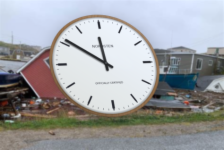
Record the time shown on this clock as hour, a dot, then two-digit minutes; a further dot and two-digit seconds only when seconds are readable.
11.51
